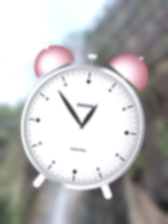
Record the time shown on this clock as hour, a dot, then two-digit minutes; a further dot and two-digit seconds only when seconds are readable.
12.53
